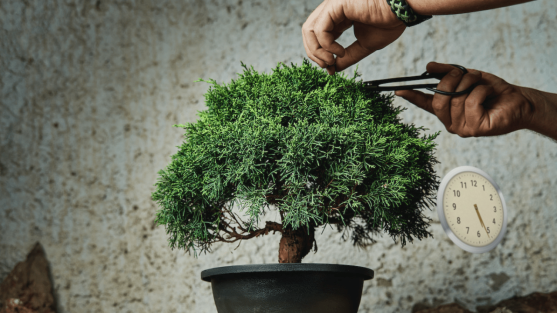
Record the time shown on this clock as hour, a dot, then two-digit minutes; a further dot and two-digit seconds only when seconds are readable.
5.26
